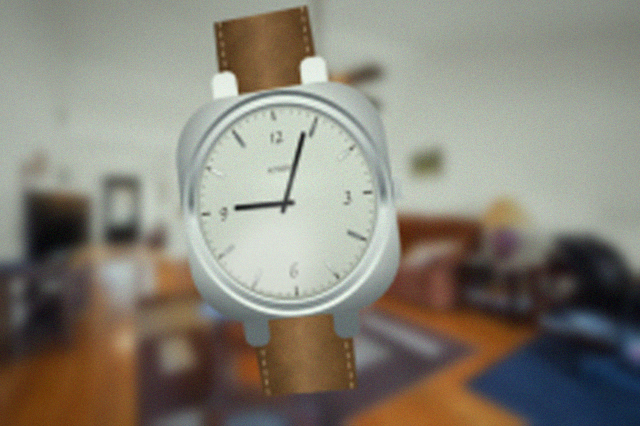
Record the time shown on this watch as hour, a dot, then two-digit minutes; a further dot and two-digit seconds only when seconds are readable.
9.04
